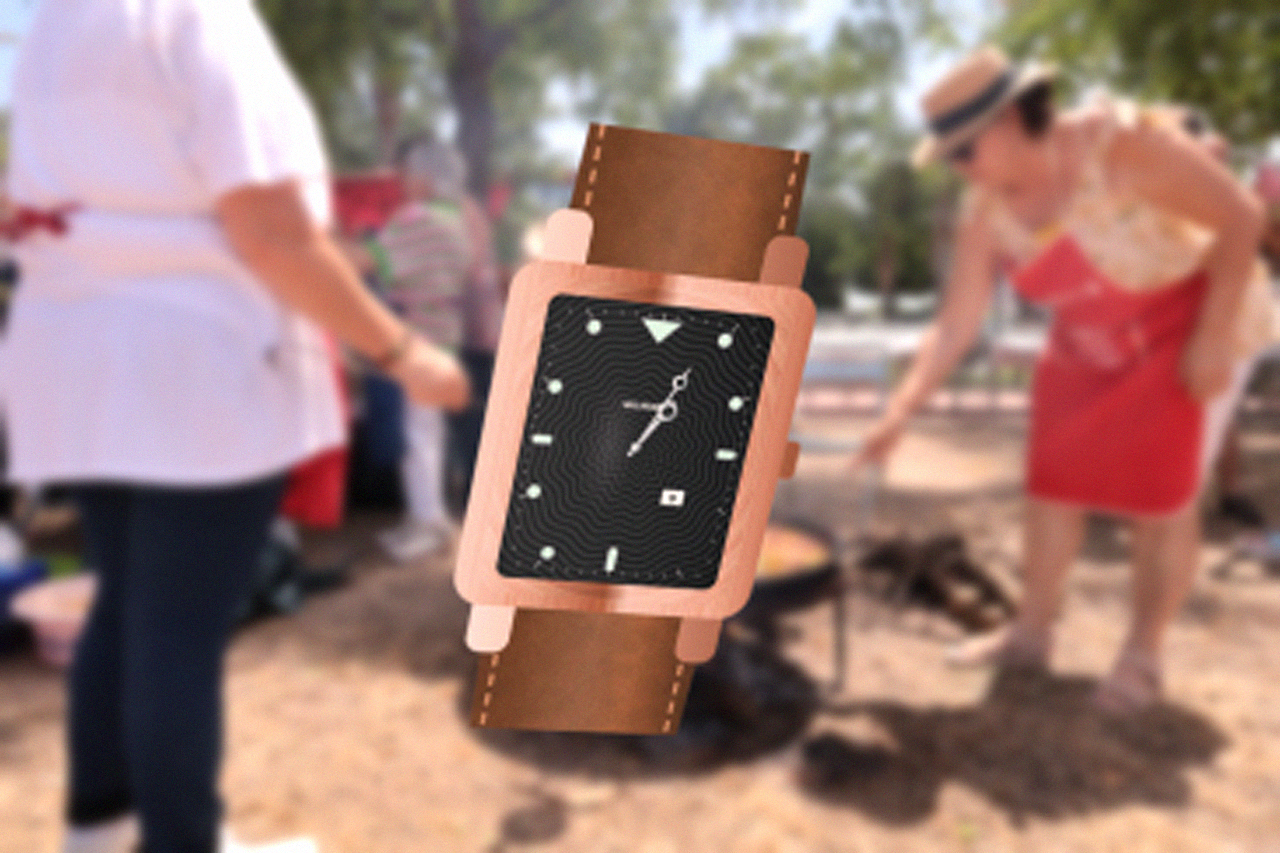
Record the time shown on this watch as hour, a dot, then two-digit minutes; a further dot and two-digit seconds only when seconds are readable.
1.04
